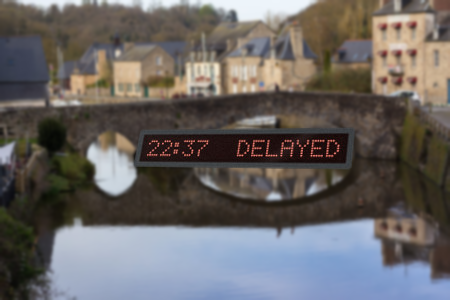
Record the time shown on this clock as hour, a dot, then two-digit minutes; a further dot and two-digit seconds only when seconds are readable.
22.37
